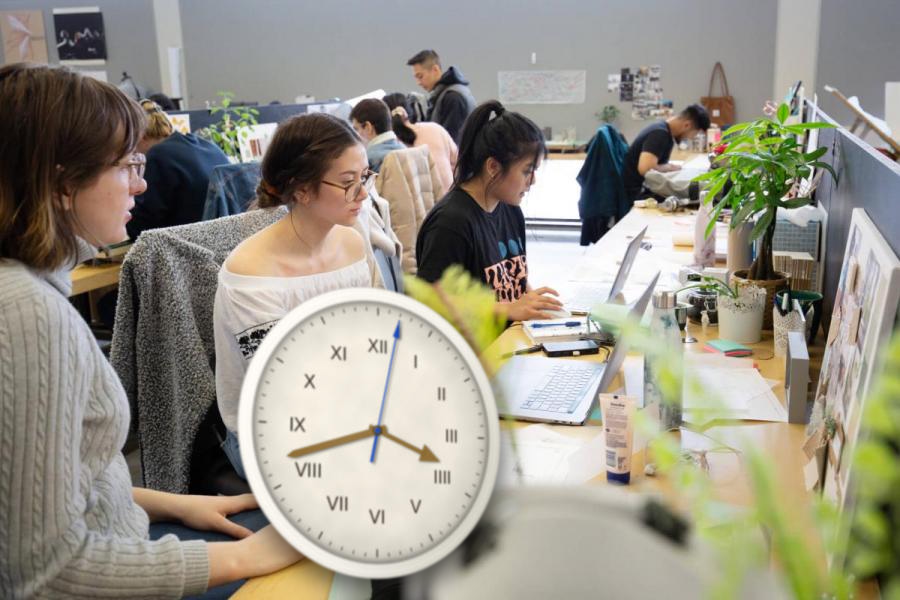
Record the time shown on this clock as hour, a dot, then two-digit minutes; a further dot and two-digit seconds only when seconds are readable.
3.42.02
